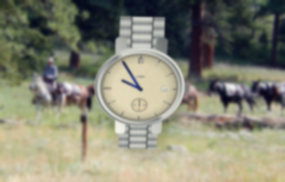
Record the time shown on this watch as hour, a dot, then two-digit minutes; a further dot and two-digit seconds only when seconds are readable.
9.55
